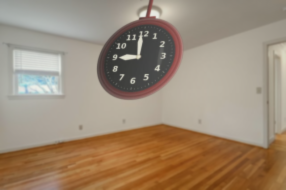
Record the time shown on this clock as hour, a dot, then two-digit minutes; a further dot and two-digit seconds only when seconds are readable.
8.59
